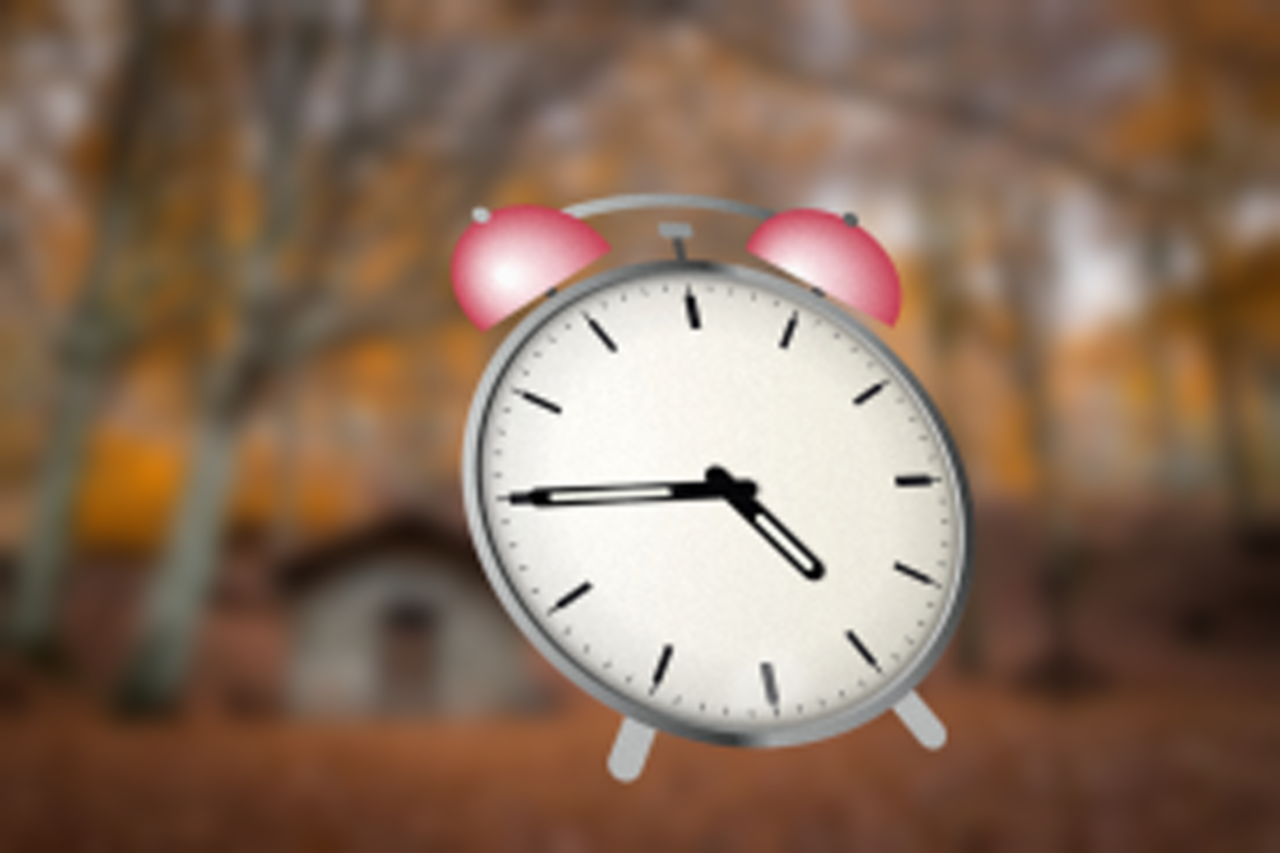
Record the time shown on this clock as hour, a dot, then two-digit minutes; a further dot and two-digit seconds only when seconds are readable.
4.45
